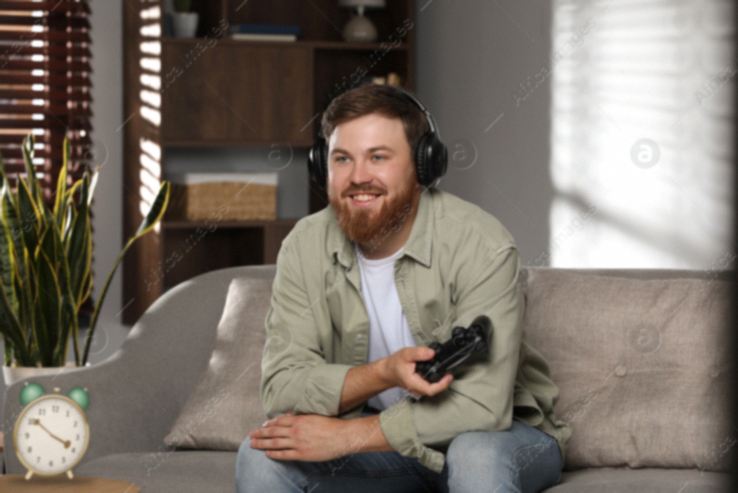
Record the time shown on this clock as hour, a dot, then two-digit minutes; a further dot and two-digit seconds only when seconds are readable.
3.51
